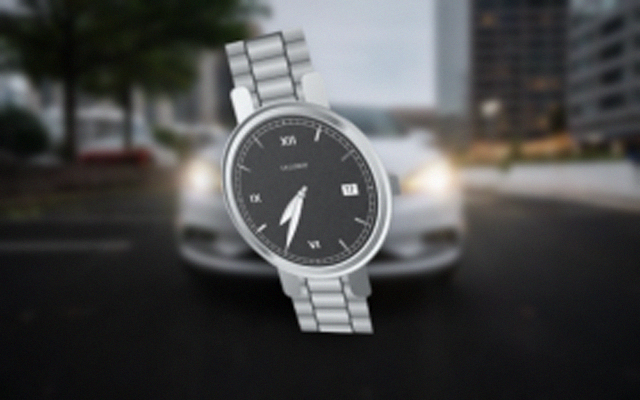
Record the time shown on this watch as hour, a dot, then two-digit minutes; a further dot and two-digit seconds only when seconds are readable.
7.35
